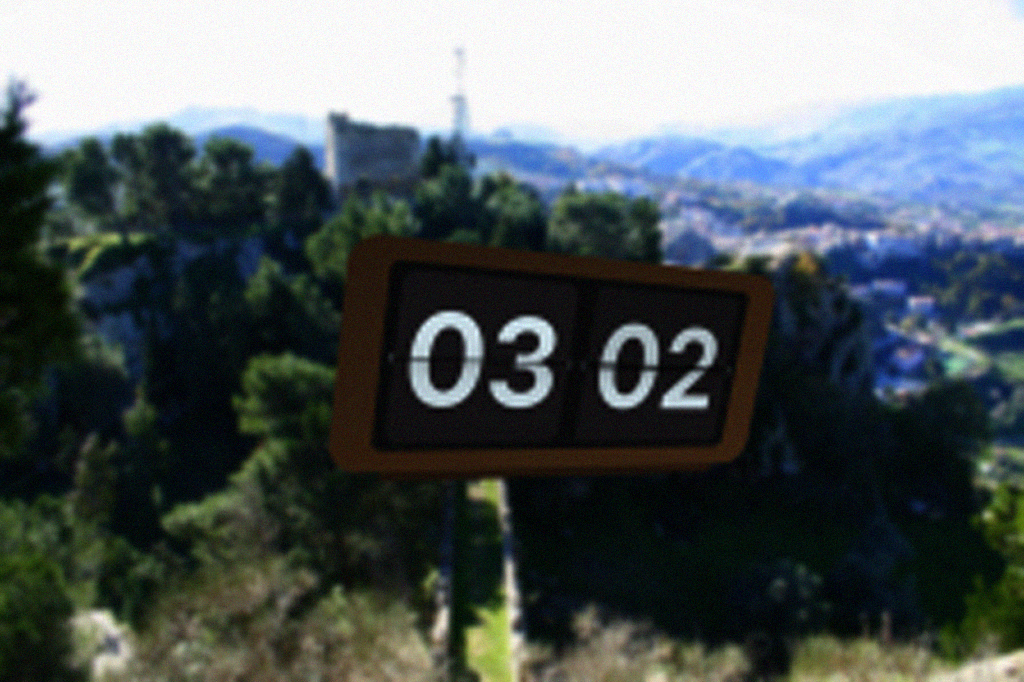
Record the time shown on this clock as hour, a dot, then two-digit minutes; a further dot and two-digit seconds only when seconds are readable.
3.02
